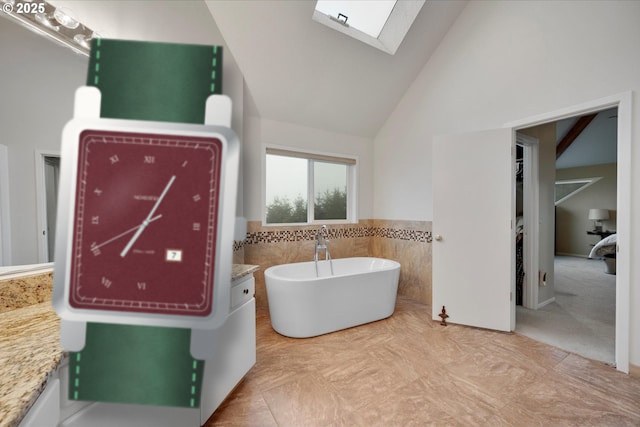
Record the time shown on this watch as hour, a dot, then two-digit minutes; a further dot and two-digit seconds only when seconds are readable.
7.04.40
